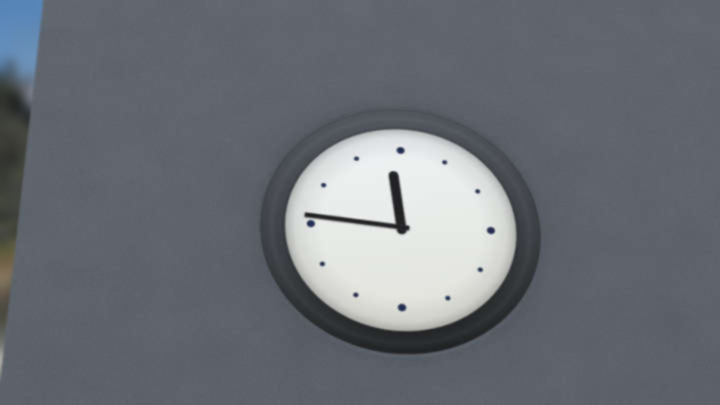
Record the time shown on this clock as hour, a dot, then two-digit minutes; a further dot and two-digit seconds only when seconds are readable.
11.46
